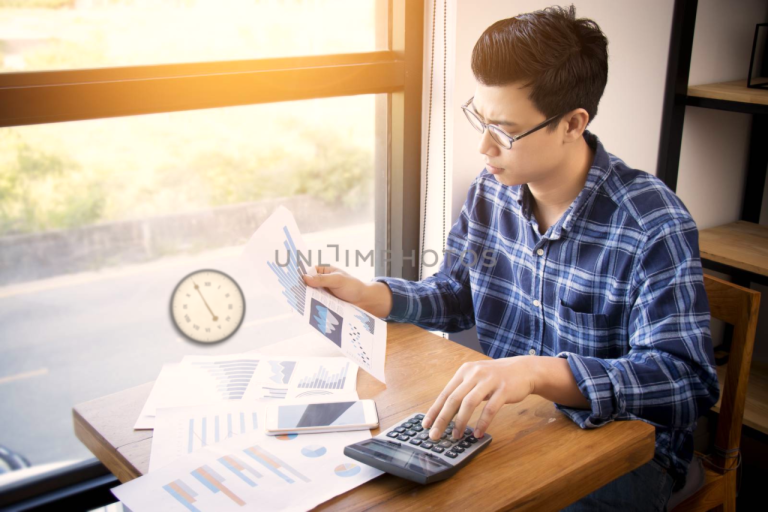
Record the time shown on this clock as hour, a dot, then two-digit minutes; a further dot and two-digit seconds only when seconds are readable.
4.55
